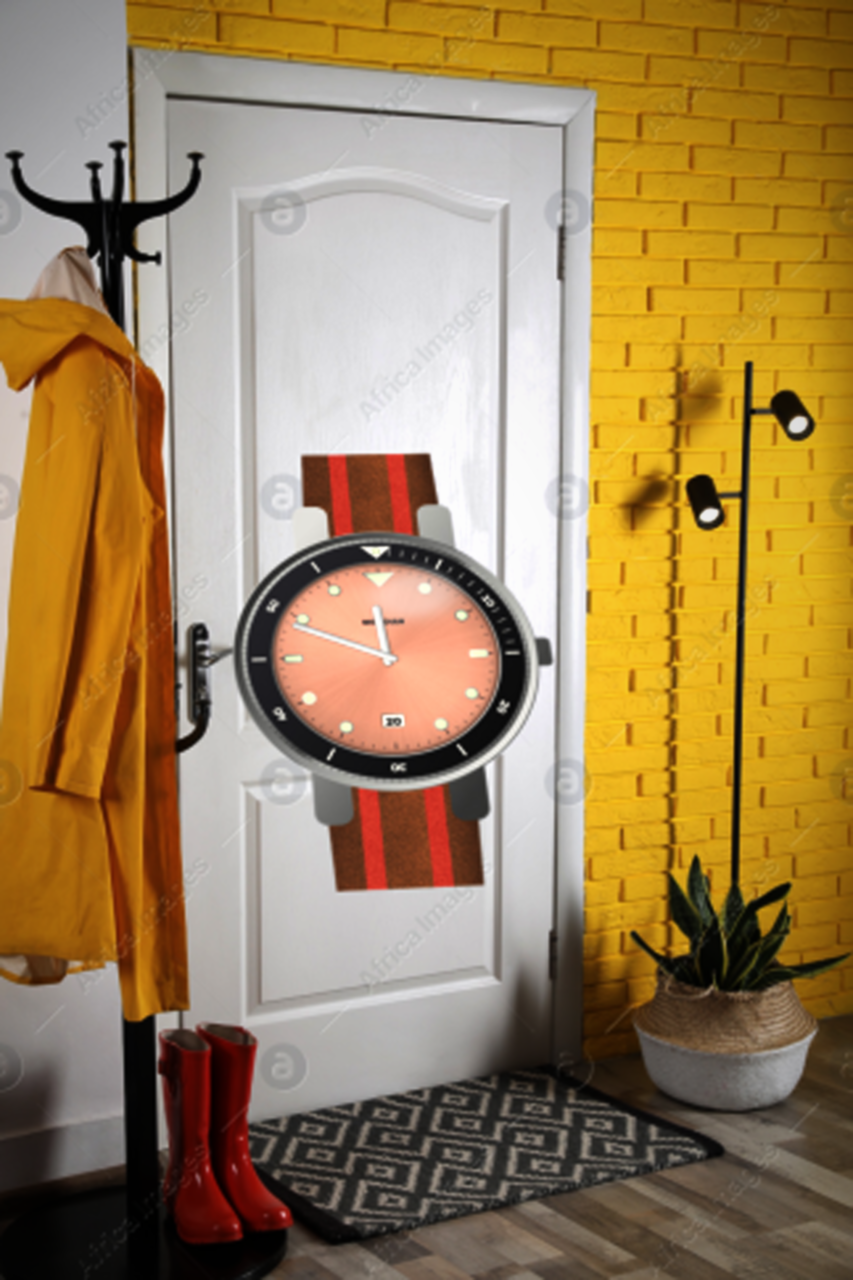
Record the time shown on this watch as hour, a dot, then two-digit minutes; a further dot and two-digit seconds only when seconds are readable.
11.49
